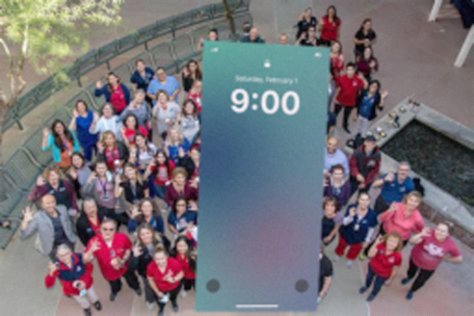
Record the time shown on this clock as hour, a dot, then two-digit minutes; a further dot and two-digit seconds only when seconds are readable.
9.00
